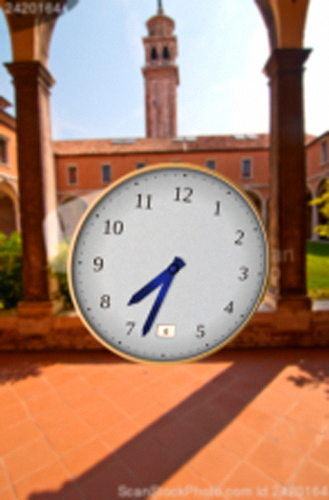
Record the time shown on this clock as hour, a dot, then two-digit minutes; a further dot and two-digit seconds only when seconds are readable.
7.33
